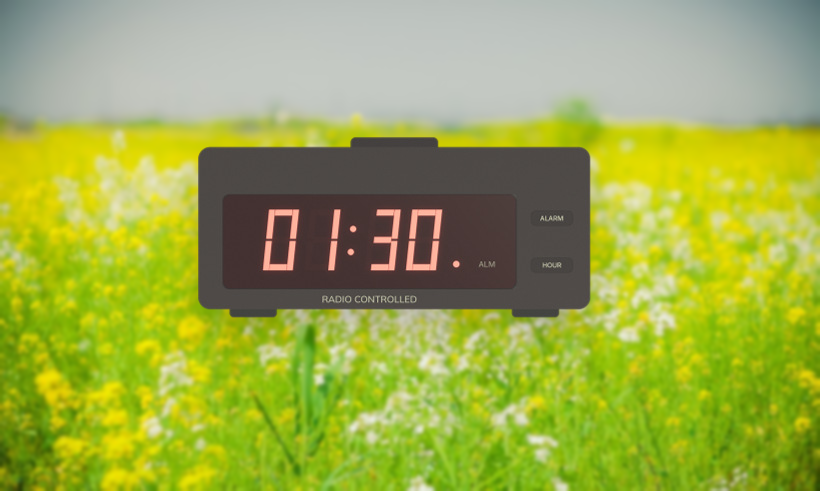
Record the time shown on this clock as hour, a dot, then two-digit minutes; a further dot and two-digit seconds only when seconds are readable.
1.30
